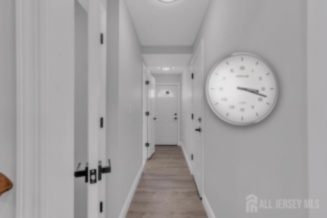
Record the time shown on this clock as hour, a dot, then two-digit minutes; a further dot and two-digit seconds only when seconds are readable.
3.18
